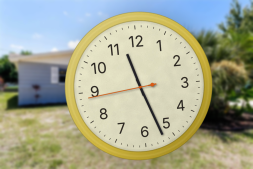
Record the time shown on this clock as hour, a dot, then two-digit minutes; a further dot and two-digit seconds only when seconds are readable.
11.26.44
